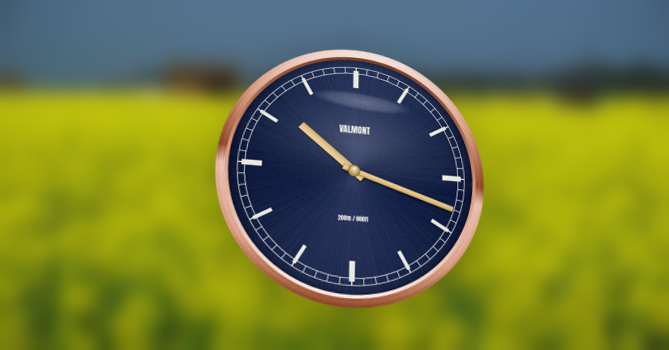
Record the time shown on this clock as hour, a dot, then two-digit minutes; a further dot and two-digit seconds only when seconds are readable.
10.18
